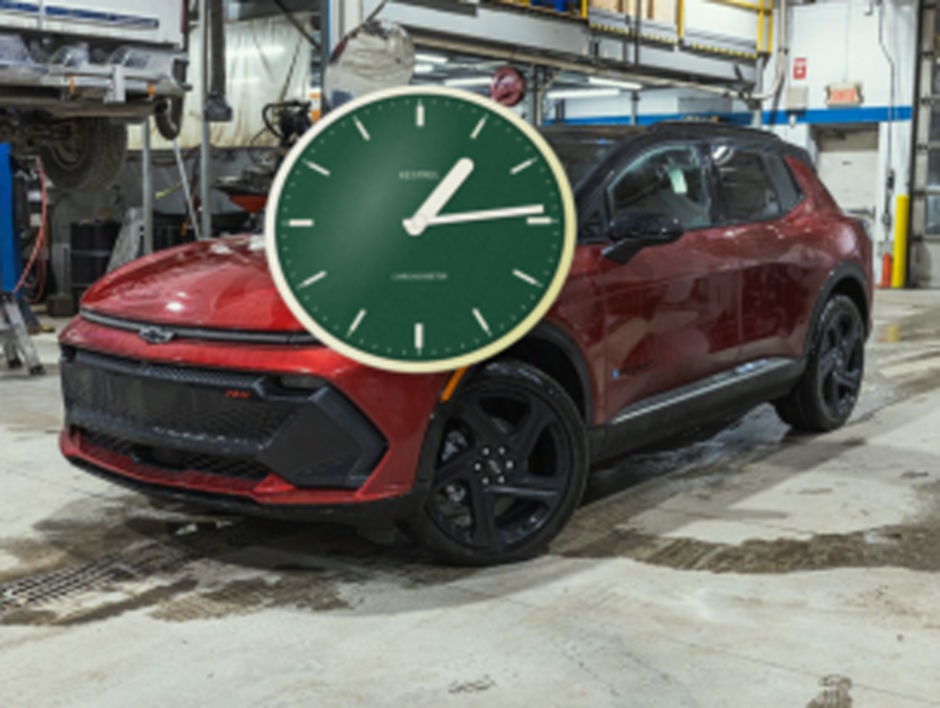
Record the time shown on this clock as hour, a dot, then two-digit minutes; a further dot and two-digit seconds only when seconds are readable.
1.14
